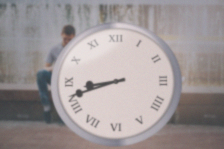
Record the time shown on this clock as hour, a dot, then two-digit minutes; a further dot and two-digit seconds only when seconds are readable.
8.42
